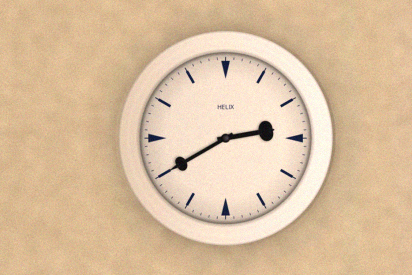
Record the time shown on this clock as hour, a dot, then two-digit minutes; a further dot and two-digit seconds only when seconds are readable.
2.40
